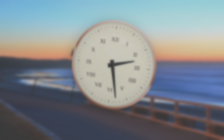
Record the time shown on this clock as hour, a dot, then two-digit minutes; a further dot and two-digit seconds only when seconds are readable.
2.28
